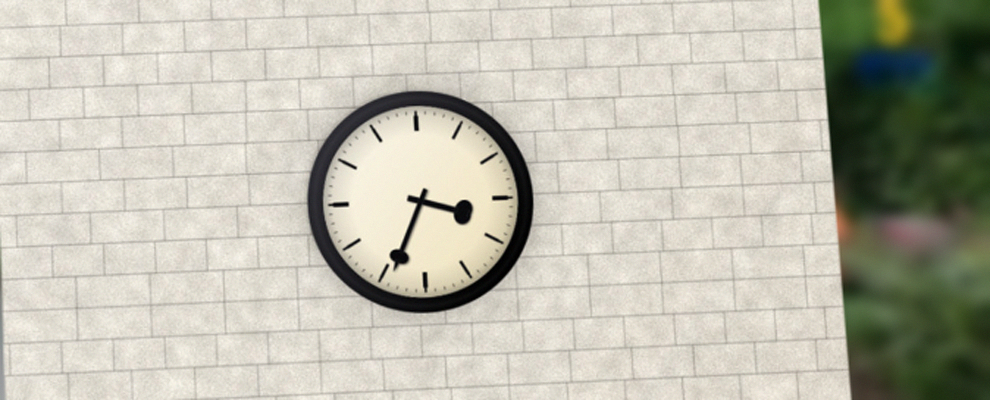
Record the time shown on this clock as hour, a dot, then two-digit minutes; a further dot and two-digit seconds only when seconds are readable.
3.34
